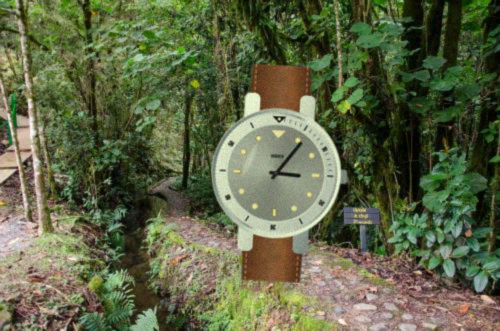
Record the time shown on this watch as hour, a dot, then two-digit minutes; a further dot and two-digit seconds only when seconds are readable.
3.06
